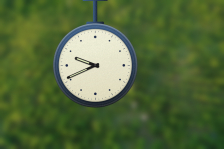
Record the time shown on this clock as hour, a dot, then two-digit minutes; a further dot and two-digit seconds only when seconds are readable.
9.41
